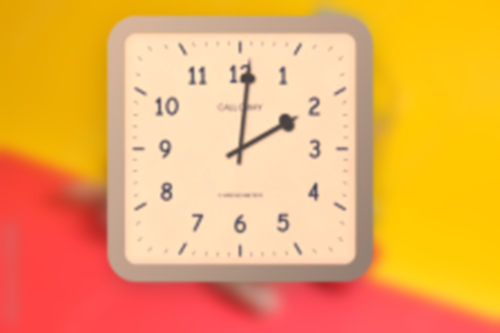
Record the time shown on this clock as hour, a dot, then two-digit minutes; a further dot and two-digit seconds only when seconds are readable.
2.01
